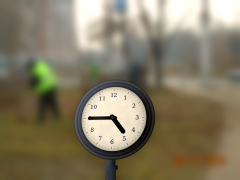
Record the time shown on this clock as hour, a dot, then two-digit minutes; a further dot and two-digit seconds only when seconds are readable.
4.45
